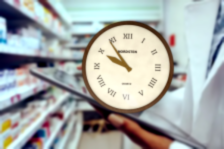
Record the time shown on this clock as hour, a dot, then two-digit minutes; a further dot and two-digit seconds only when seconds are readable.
9.54
